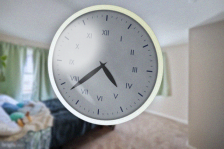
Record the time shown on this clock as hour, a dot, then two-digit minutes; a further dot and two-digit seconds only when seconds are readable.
4.38
